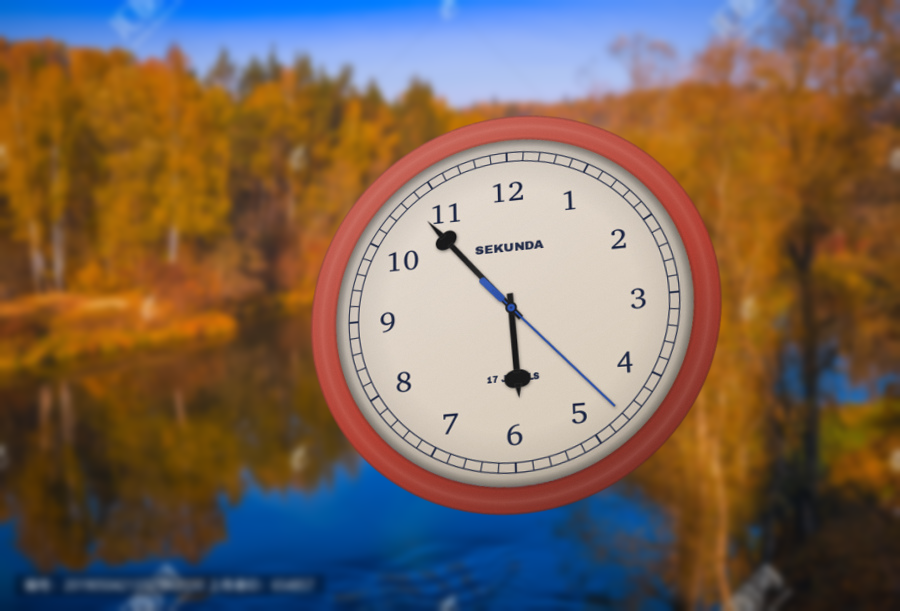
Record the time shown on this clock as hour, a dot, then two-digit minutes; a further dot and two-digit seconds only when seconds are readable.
5.53.23
